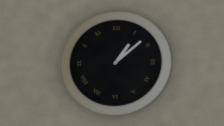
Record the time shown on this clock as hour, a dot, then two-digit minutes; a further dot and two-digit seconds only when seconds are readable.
1.08
